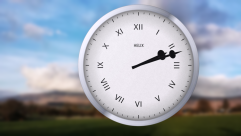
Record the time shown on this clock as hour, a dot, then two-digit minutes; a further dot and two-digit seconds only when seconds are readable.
2.12
